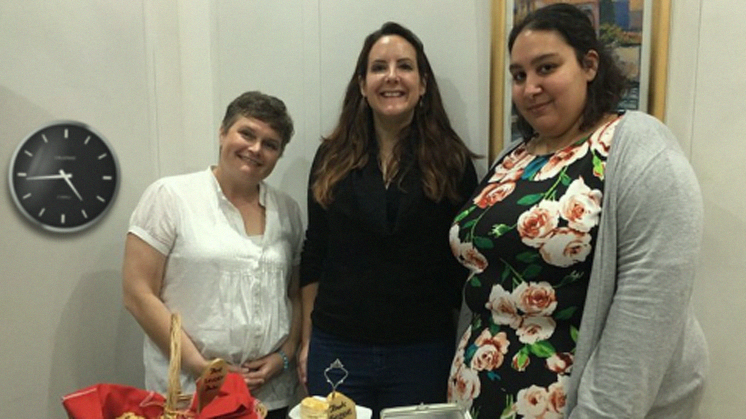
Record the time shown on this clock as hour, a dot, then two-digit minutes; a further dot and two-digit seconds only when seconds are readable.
4.44
